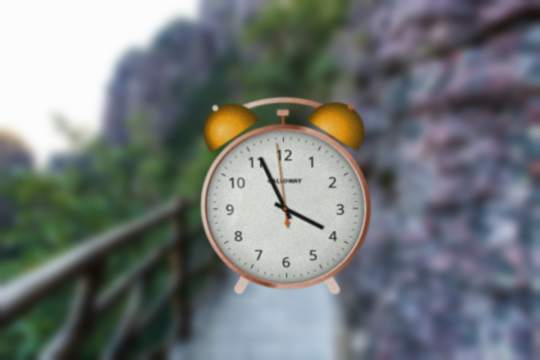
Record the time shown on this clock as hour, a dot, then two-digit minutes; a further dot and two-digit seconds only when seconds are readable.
3.55.59
